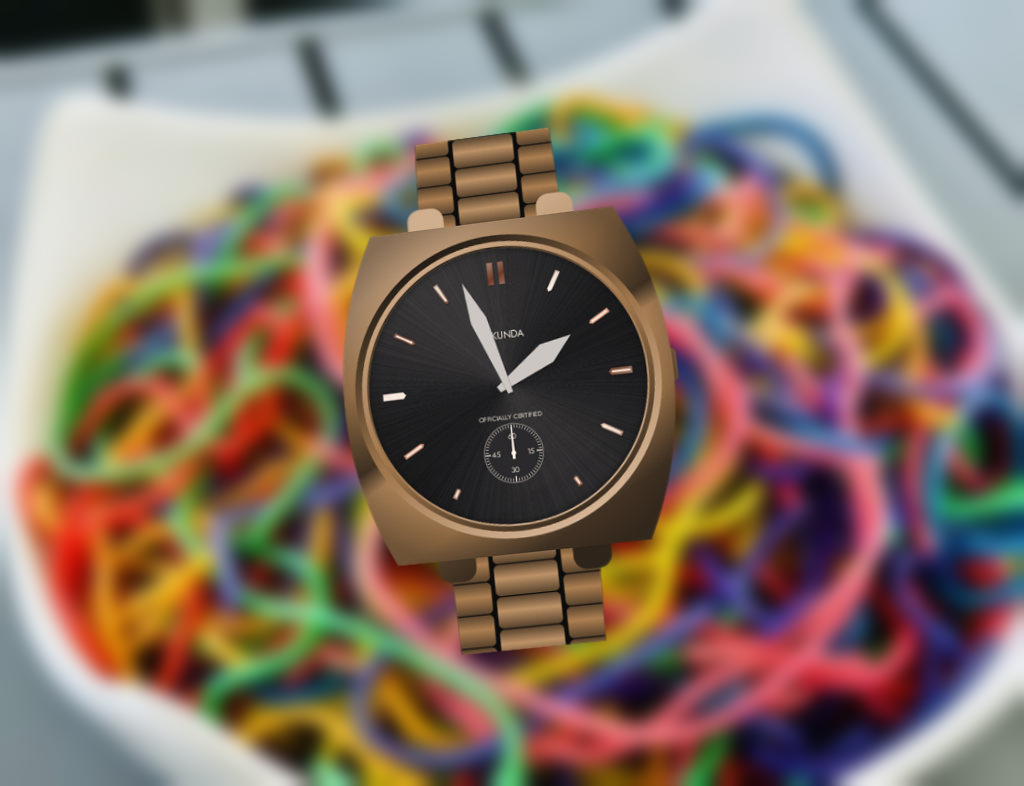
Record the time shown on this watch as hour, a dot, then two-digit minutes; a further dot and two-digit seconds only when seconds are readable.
1.57
